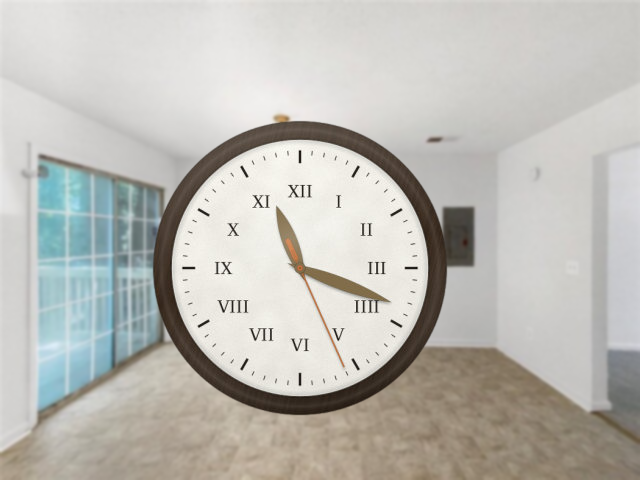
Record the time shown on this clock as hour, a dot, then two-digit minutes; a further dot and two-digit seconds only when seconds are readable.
11.18.26
